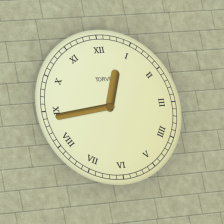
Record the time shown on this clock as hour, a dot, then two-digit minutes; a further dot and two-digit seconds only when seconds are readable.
12.44
